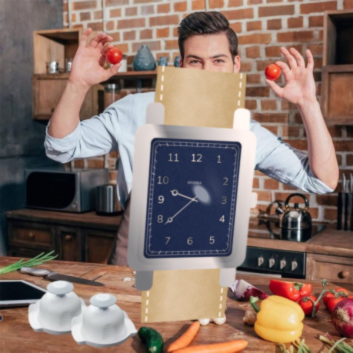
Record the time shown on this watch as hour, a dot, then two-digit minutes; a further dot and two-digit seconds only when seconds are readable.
9.38
